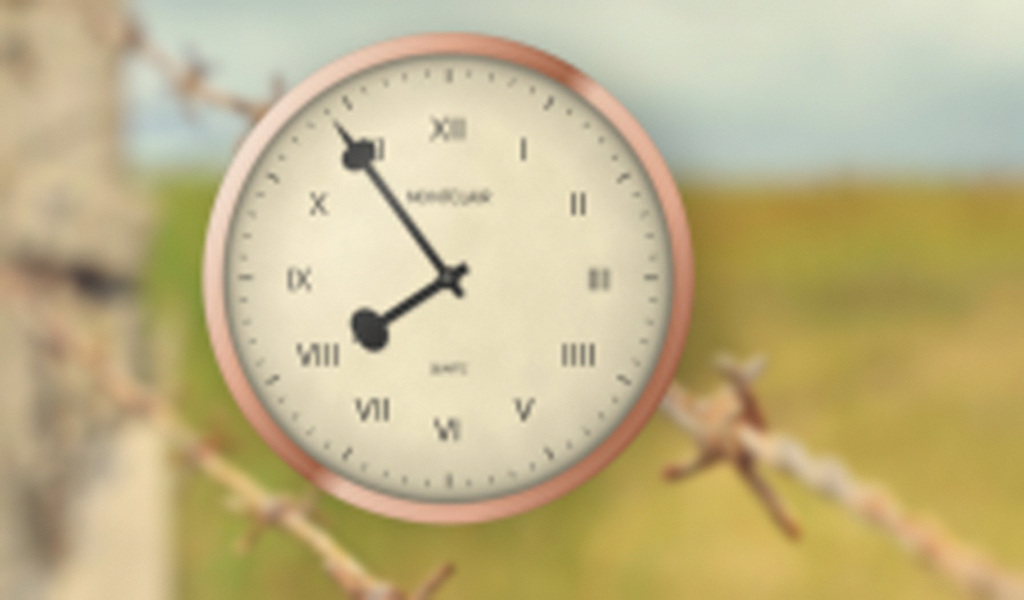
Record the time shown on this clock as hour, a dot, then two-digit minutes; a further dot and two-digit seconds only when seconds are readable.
7.54
